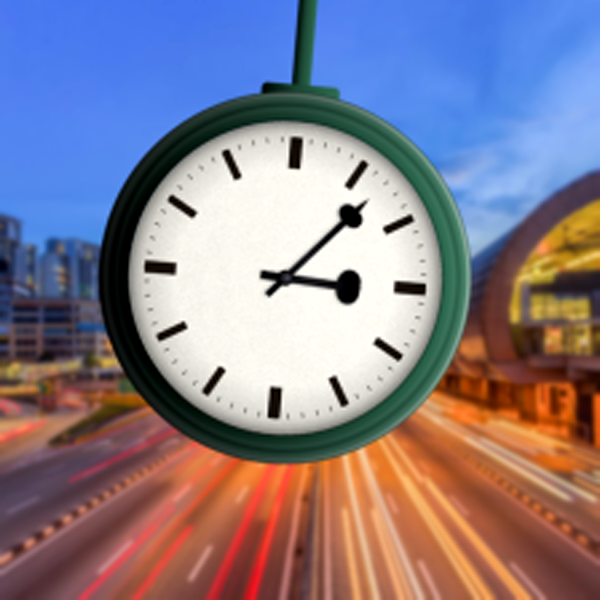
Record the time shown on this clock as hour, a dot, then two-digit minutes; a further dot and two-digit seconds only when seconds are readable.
3.07
